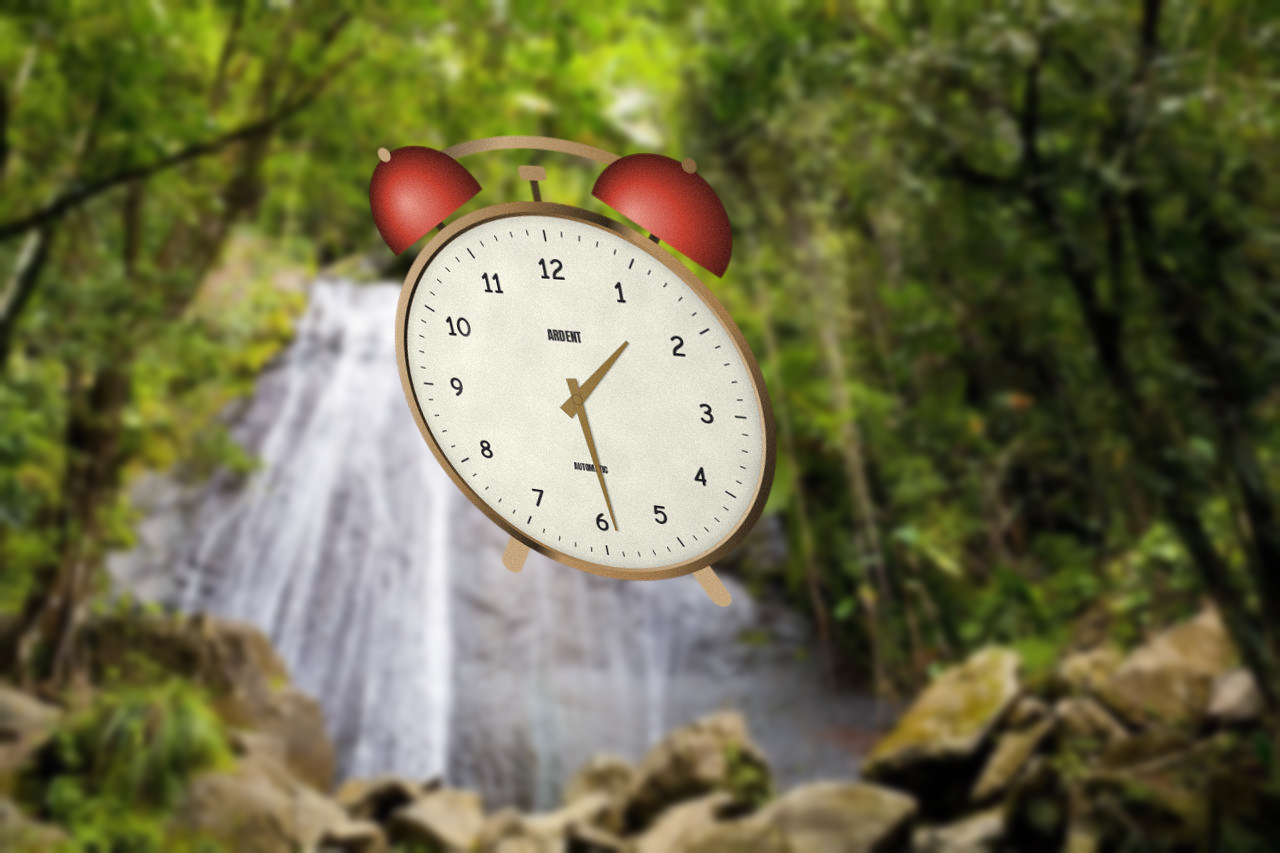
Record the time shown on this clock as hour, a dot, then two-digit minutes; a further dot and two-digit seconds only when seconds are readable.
1.29
